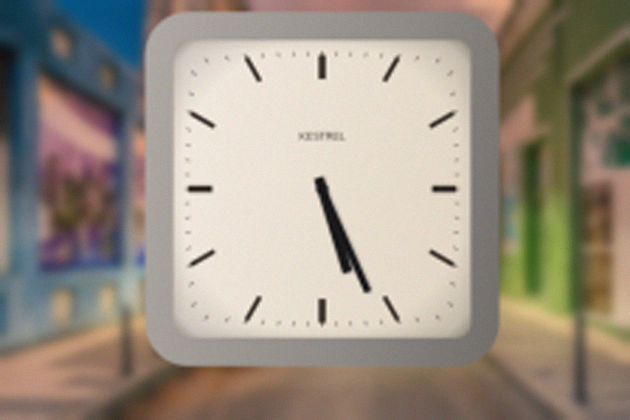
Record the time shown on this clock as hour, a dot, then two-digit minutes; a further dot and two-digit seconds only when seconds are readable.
5.26
